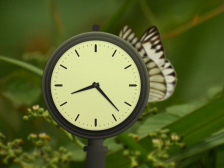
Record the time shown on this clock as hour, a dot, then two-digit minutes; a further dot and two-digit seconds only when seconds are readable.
8.23
